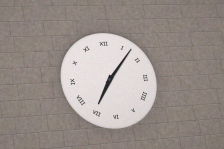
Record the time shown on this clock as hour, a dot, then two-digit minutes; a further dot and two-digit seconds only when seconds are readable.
7.07
